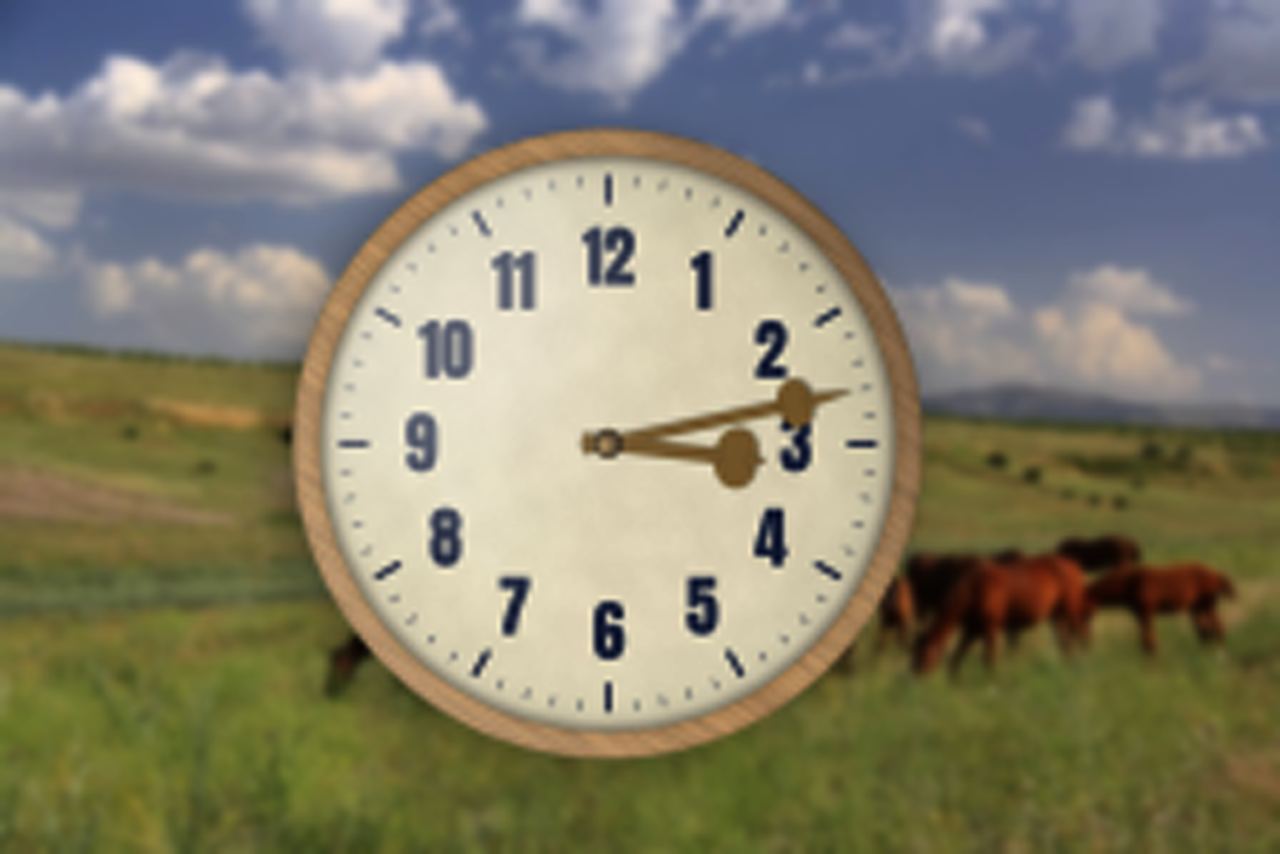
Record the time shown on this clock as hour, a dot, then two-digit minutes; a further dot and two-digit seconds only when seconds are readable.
3.13
